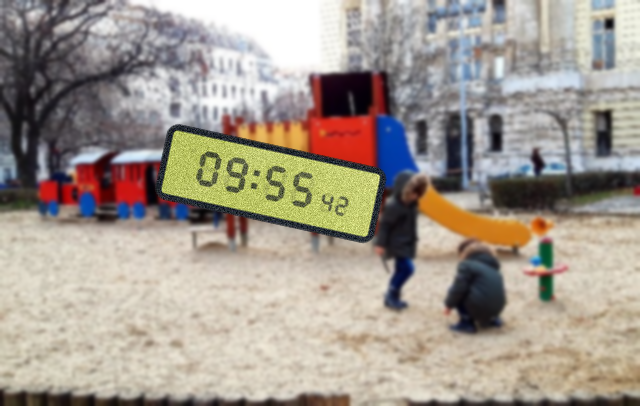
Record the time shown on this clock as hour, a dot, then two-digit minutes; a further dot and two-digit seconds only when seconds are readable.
9.55.42
